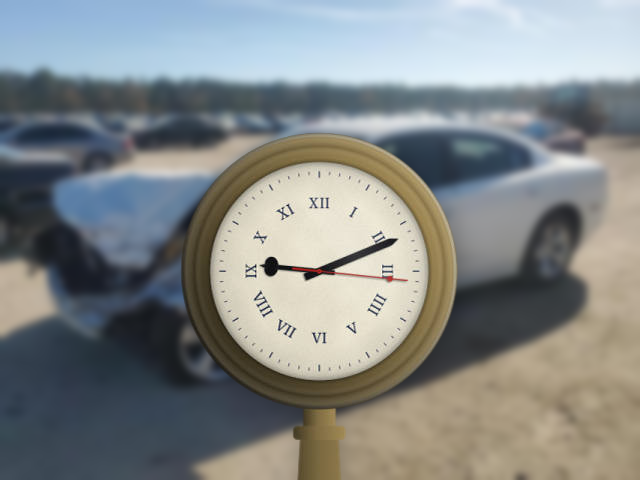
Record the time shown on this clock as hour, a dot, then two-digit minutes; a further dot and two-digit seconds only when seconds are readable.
9.11.16
